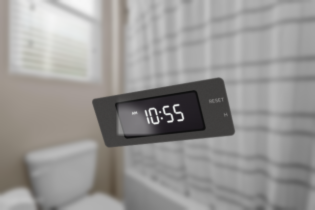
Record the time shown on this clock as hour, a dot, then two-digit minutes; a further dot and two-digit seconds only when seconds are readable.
10.55
